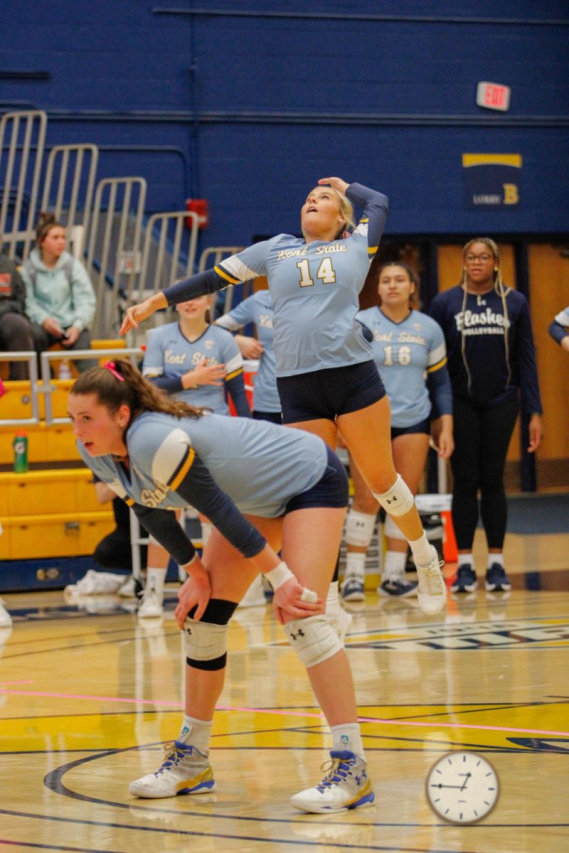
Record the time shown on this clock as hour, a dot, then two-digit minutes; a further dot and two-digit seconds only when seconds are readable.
12.45
